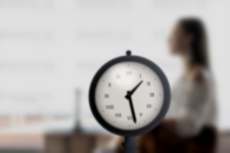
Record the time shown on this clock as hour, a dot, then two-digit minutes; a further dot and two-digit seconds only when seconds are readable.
1.28
